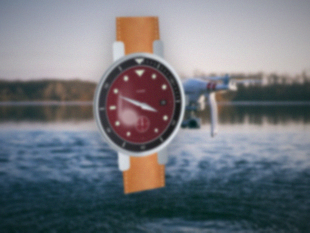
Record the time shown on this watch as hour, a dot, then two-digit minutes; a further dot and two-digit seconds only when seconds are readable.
3.49
